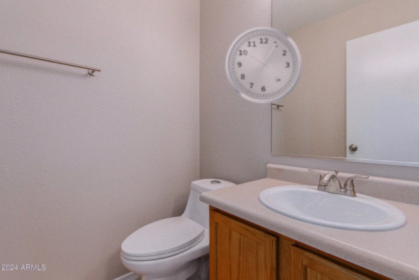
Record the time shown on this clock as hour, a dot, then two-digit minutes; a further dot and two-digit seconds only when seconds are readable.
10.05
